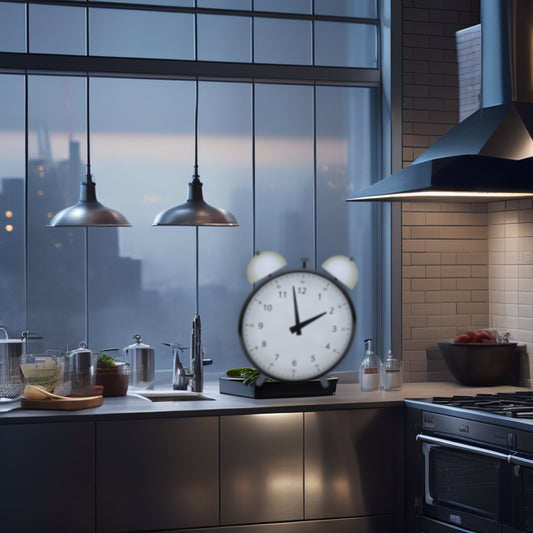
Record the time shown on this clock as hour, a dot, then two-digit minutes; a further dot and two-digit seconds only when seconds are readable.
1.58
